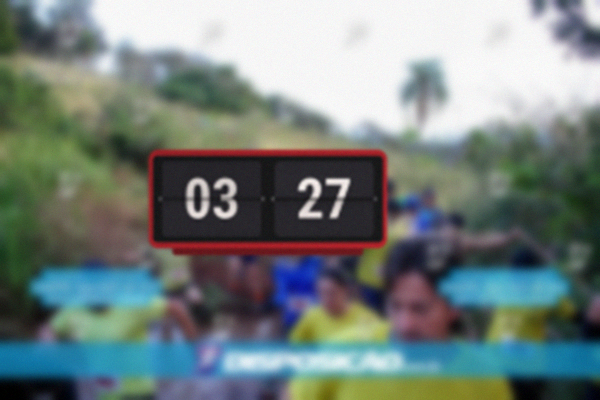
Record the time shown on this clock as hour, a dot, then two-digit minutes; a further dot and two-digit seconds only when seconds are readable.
3.27
